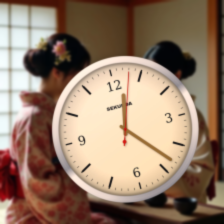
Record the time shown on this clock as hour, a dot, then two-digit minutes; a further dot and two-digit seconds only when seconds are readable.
12.23.03
